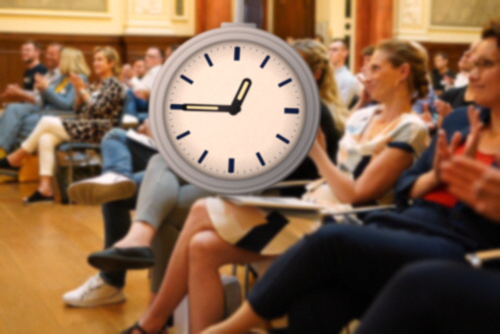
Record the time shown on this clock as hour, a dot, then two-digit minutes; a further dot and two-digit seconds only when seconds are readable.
12.45
